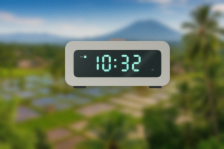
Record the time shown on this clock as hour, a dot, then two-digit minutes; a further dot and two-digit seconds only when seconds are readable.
10.32
